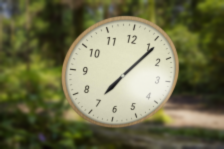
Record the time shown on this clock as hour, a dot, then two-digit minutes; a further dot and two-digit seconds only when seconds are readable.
7.06
